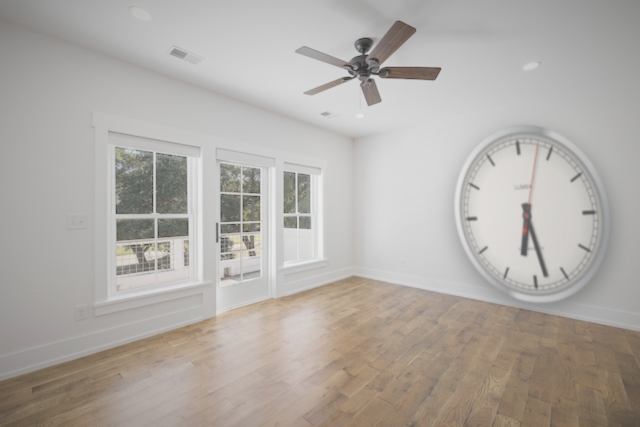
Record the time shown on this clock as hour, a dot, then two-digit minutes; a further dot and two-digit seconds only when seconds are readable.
6.28.03
